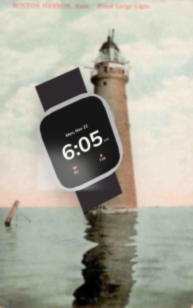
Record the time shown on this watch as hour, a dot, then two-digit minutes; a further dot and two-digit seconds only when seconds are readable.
6.05
